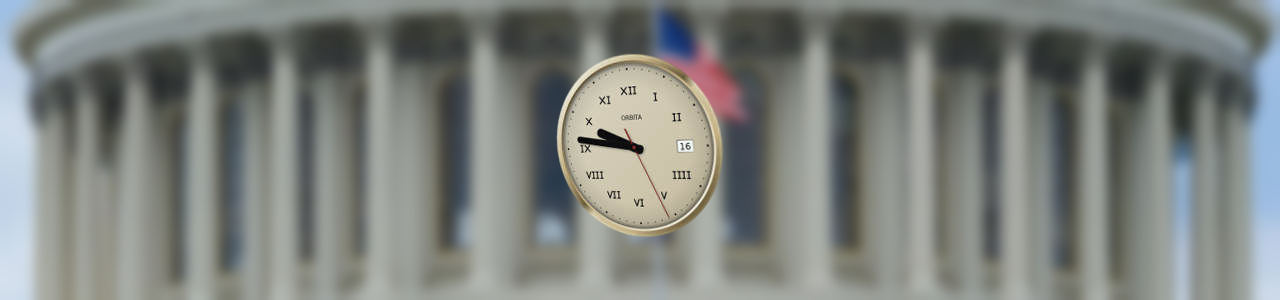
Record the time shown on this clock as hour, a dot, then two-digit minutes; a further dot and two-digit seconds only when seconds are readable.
9.46.26
